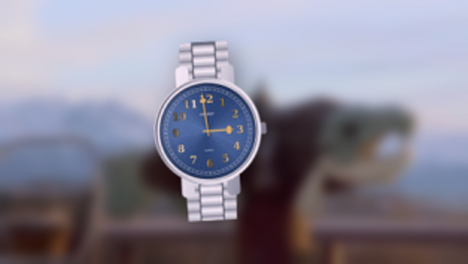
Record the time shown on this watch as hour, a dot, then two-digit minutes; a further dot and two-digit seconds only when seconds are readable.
2.59
